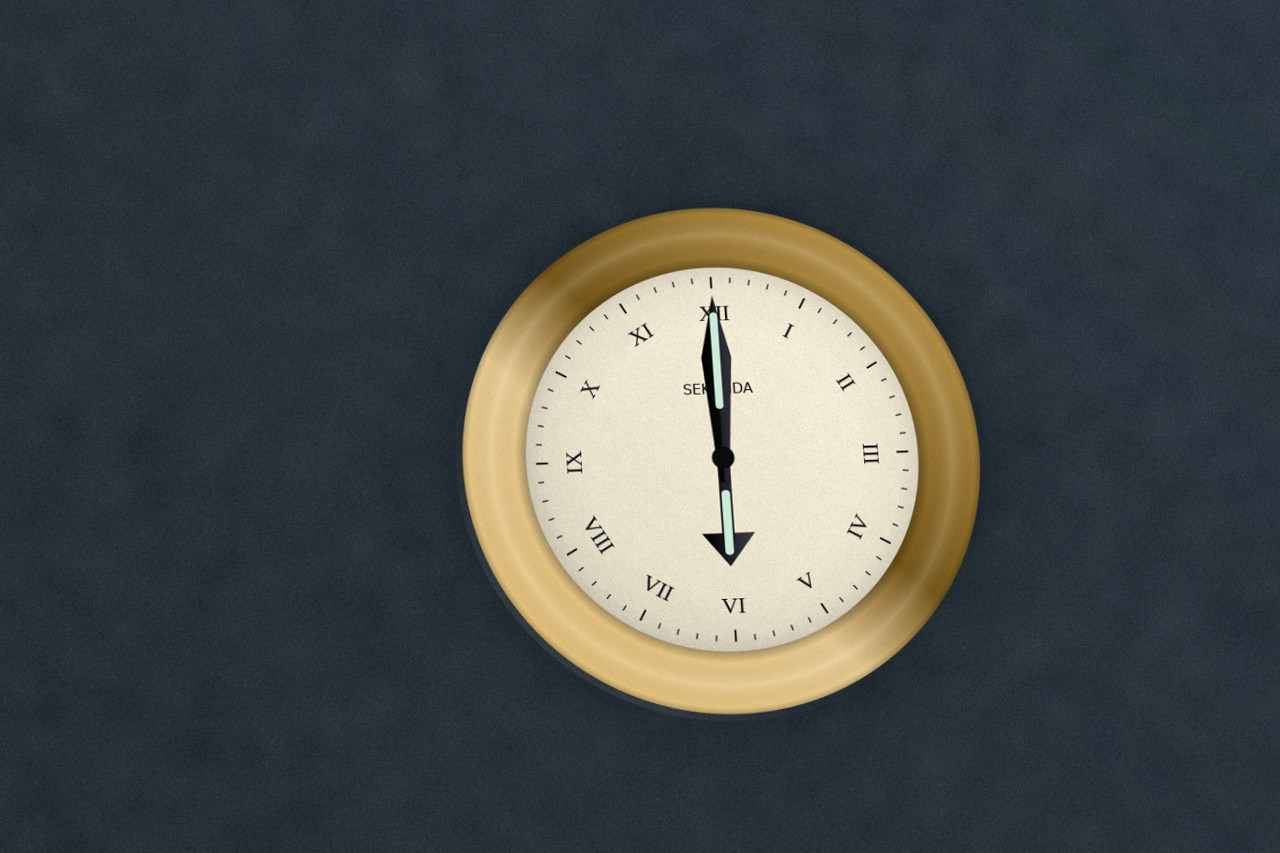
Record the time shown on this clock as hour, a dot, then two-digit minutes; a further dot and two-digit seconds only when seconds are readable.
6.00
